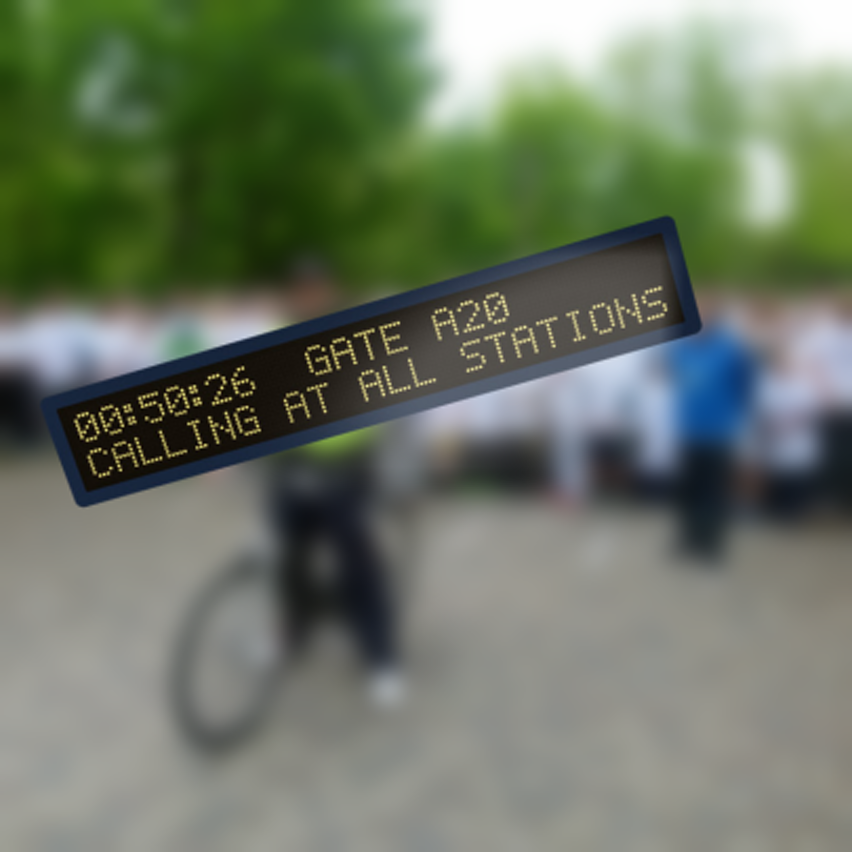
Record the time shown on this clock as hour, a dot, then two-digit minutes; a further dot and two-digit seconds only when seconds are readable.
0.50.26
